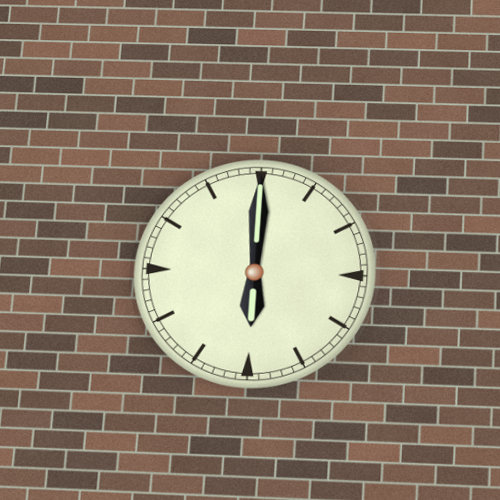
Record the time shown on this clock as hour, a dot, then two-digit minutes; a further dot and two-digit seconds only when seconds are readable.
6.00
